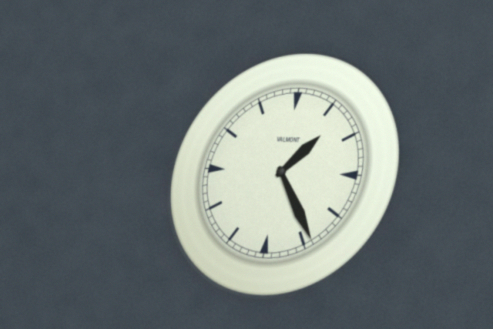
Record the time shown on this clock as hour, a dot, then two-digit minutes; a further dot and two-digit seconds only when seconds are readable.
1.24
